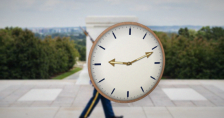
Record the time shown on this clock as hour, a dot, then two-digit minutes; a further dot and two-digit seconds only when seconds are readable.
9.11
